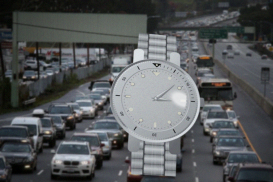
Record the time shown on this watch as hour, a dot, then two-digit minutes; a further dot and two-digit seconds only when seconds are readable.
3.08
